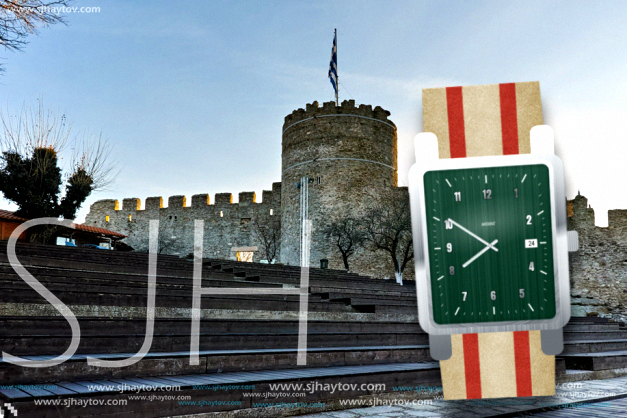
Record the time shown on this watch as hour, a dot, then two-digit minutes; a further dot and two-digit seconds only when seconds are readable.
7.51
